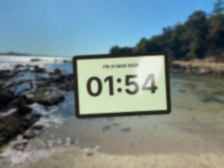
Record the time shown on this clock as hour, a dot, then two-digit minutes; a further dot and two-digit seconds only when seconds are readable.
1.54
